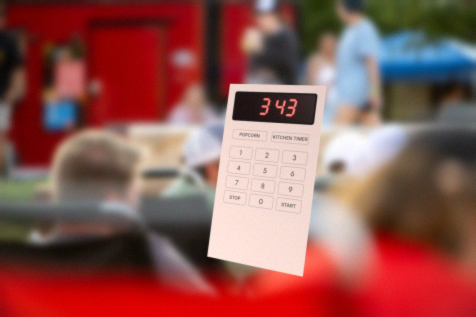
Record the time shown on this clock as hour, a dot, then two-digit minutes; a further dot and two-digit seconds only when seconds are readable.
3.43
